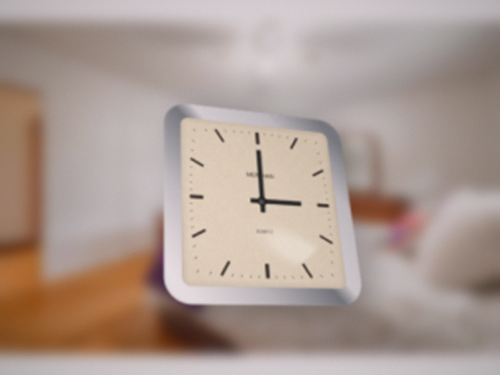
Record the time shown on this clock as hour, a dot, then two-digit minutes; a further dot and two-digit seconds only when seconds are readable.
3.00
